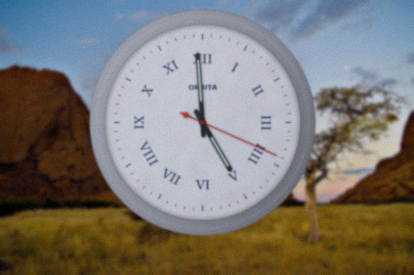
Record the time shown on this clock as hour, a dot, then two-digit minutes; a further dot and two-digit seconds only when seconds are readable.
4.59.19
